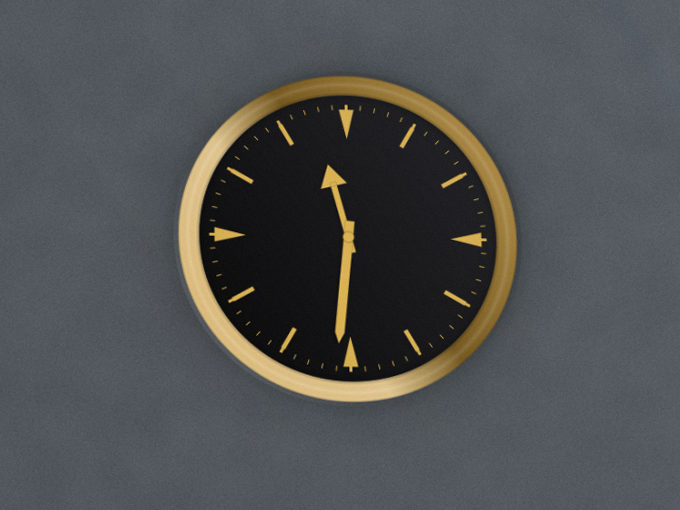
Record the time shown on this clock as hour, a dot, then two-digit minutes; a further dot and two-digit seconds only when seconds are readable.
11.31
